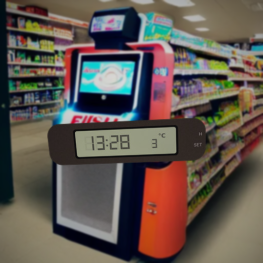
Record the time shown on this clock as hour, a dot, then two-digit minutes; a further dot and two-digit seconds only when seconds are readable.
13.28
